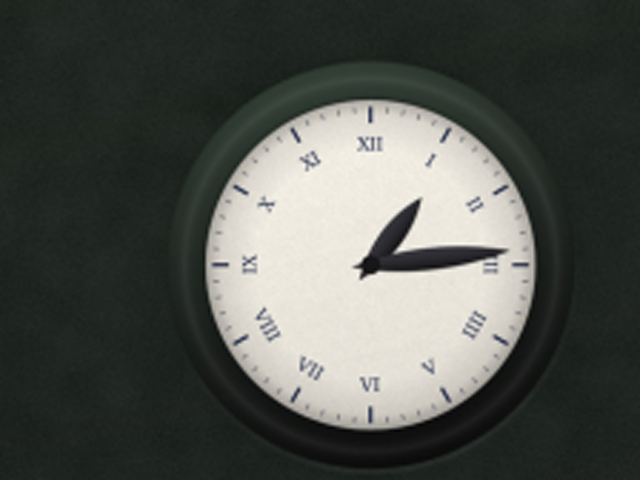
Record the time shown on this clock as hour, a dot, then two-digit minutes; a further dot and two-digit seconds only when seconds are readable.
1.14
